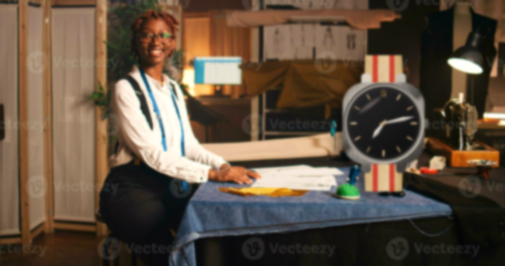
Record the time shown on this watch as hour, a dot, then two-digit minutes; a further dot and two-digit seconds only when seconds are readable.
7.13
